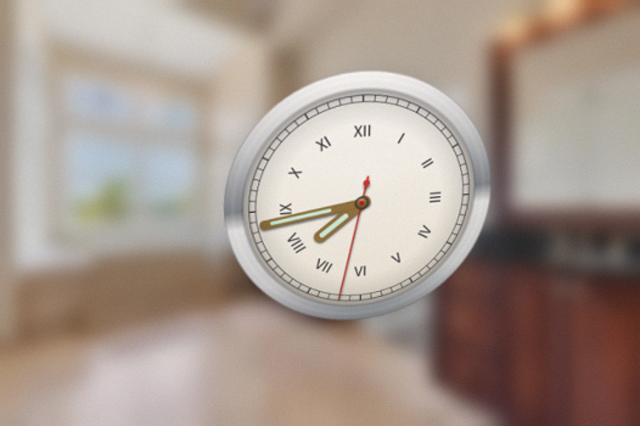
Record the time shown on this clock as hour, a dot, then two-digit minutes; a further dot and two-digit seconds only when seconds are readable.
7.43.32
